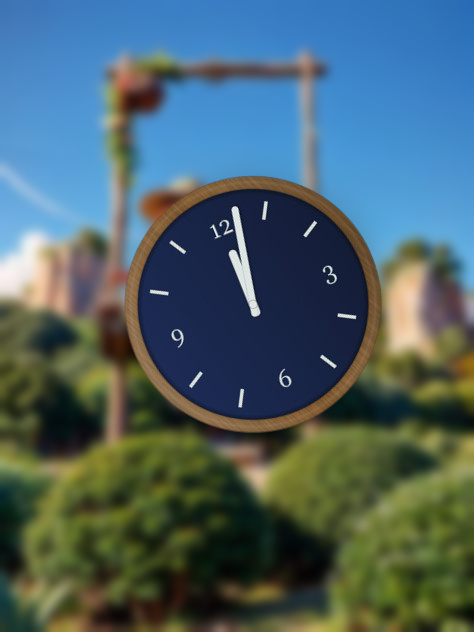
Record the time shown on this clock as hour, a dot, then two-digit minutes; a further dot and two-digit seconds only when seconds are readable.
12.02
